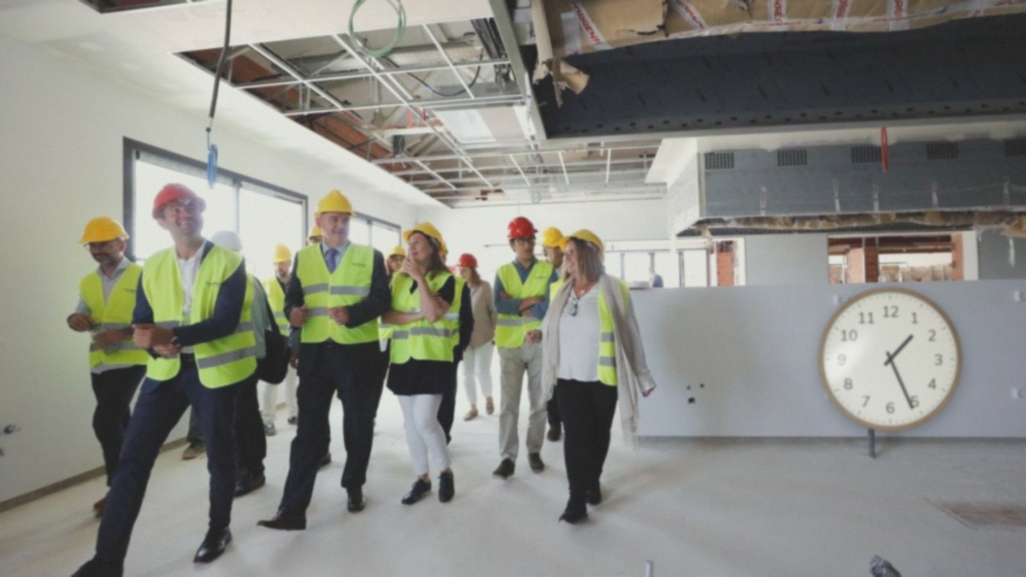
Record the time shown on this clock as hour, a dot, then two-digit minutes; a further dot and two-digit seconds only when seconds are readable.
1.26
